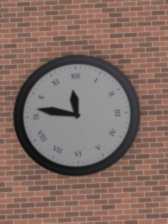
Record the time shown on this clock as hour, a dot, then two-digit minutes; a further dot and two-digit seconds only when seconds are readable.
11.47
